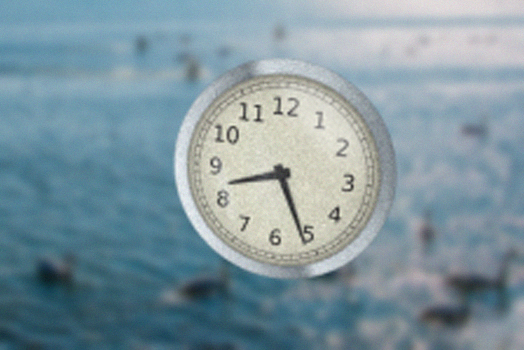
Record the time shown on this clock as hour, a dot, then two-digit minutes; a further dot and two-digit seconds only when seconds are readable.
8.26
